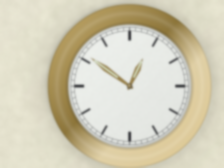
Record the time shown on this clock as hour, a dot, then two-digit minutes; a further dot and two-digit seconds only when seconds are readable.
12.51
